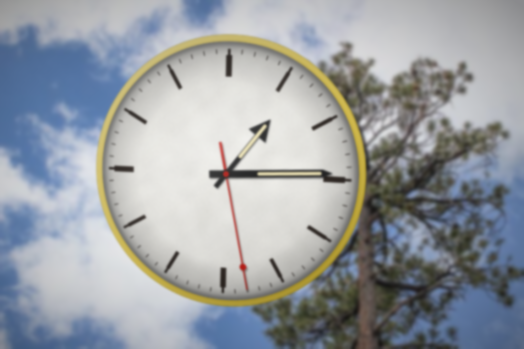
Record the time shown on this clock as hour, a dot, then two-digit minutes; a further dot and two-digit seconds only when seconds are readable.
1.14.28
